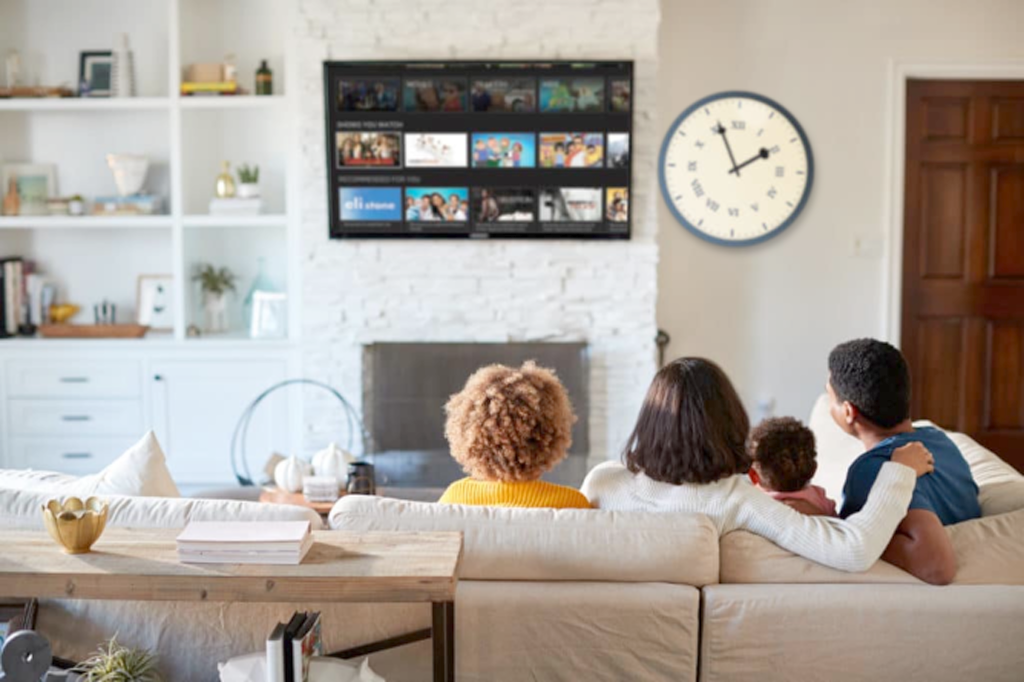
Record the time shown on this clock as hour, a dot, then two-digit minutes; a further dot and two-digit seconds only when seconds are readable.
1.56
